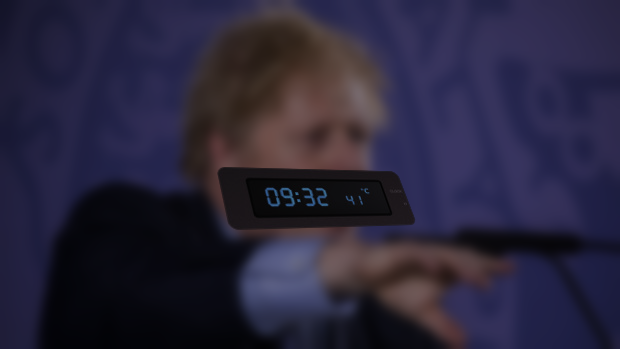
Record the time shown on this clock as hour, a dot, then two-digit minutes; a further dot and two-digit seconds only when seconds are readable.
9.32
